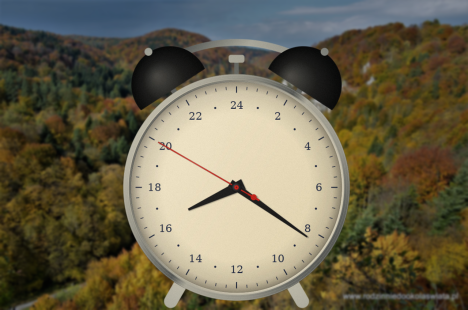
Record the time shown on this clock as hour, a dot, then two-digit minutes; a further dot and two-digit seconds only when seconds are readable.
16.20.50
